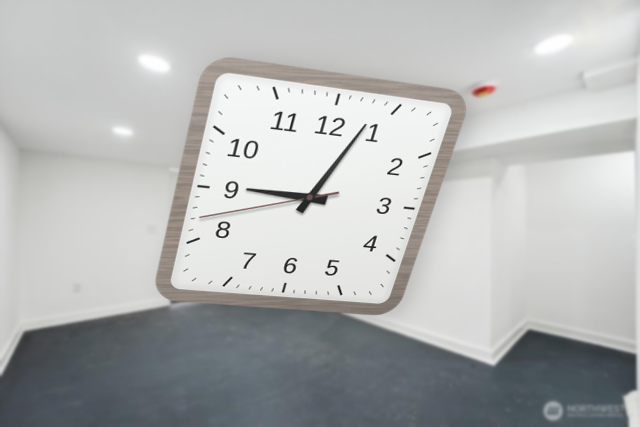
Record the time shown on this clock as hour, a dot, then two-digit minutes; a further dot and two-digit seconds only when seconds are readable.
9.03.42
